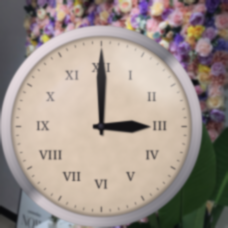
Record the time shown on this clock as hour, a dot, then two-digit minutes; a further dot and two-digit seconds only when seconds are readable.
3.00
